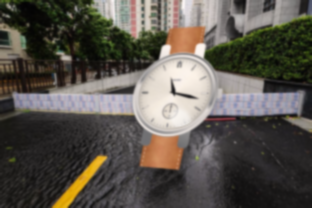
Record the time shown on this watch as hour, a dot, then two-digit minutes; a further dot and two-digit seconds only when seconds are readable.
11.17
